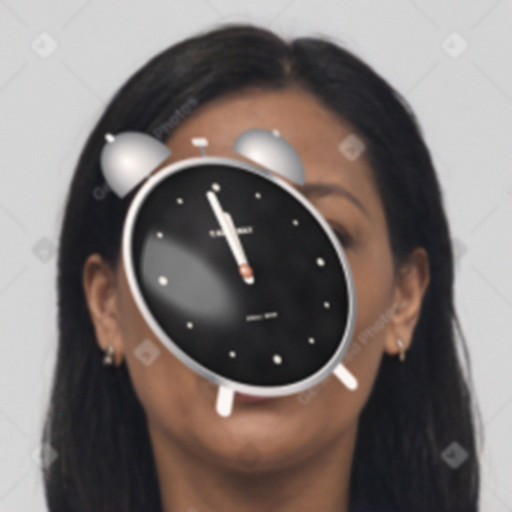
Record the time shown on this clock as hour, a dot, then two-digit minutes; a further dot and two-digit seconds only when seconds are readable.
11.59
